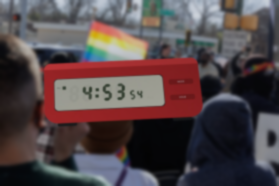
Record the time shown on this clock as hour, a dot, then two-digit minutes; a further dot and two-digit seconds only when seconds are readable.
4.53
